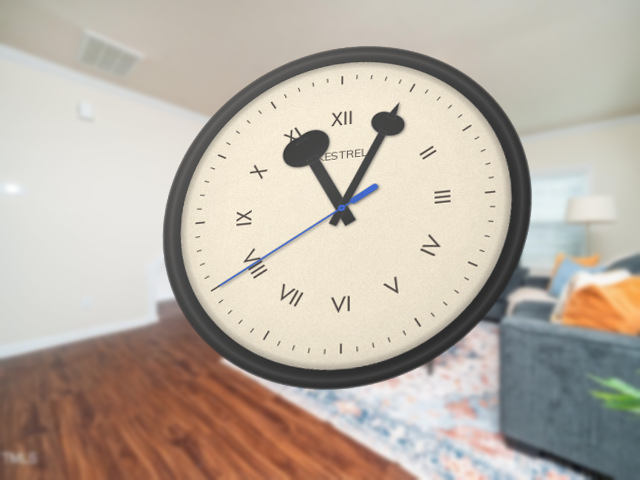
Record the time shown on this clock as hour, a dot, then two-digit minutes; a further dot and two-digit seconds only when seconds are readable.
11.04.40
